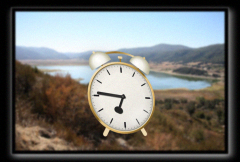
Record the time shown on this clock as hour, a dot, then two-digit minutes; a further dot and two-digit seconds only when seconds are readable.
6.46
